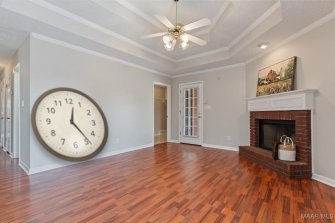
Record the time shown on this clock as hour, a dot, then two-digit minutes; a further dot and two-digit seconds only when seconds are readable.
12.24
